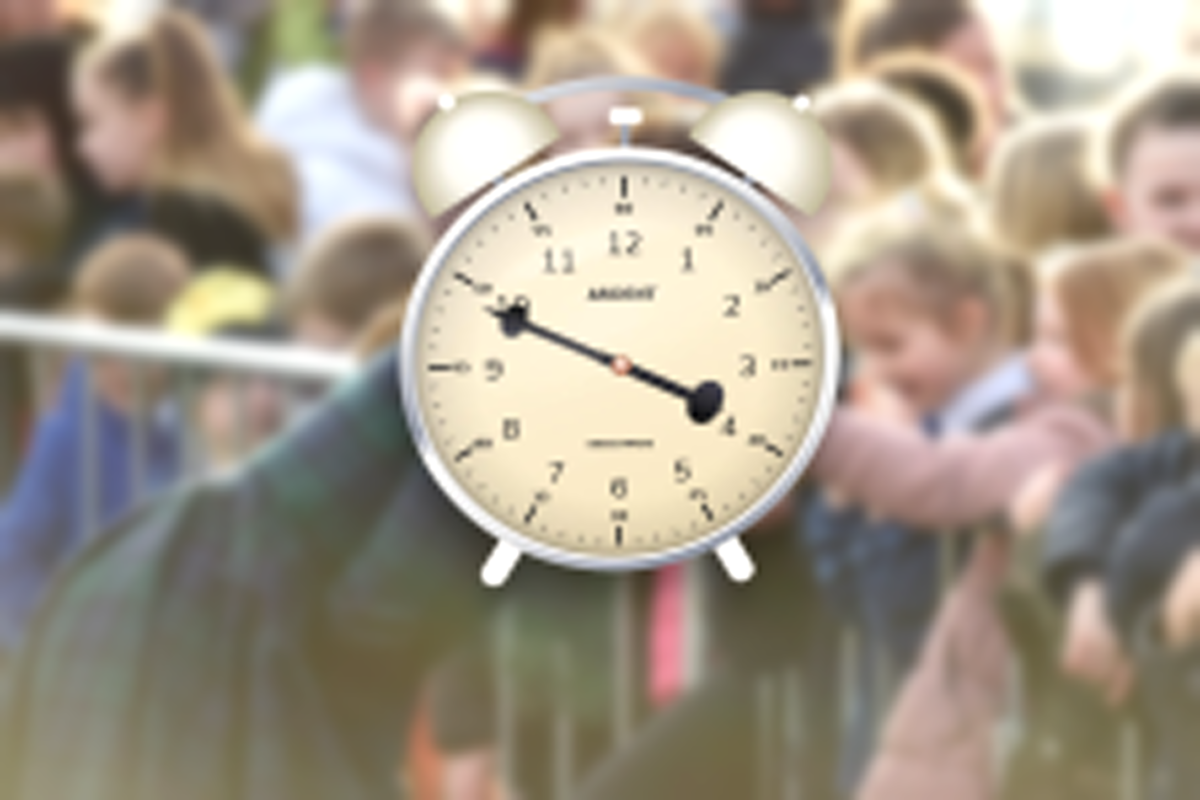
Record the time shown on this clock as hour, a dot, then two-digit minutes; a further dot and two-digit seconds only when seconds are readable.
3.49
